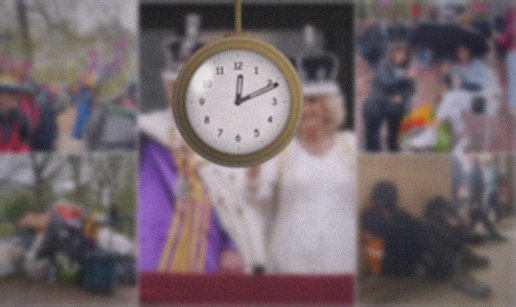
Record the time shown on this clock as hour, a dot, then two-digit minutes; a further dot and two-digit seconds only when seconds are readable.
12.11
